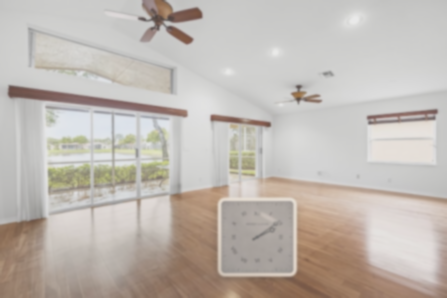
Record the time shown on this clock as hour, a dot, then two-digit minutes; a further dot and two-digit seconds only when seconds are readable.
2.09
